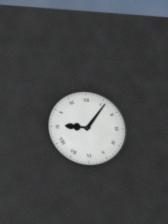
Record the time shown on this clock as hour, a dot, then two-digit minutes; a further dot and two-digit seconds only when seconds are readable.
9.06
